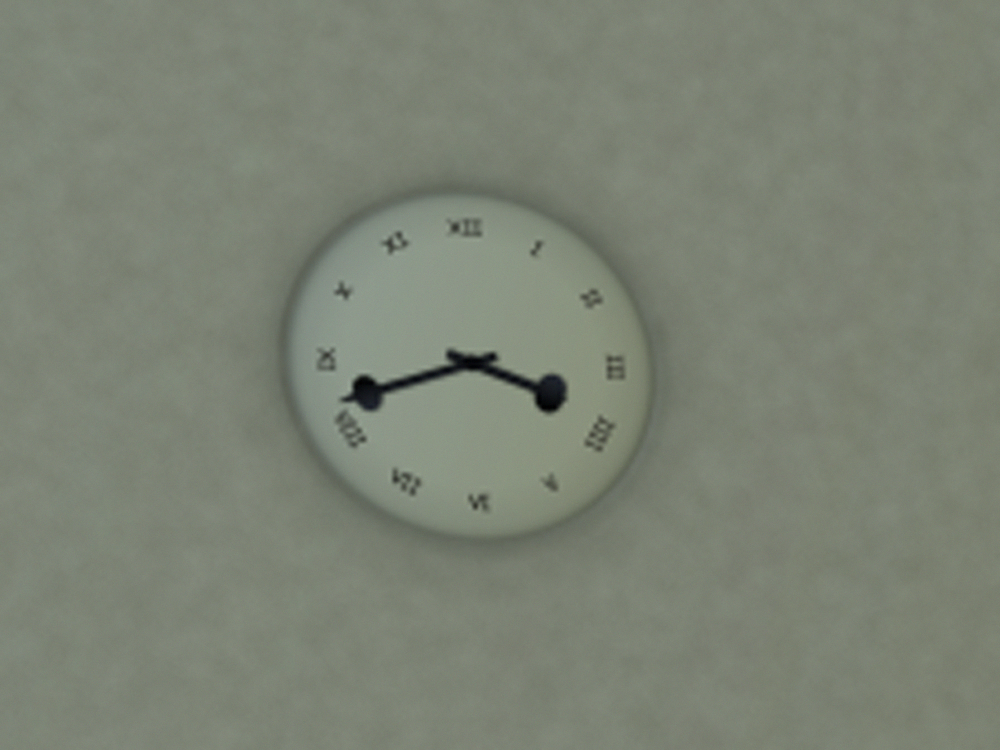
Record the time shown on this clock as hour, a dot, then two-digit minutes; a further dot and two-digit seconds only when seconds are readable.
3.42
